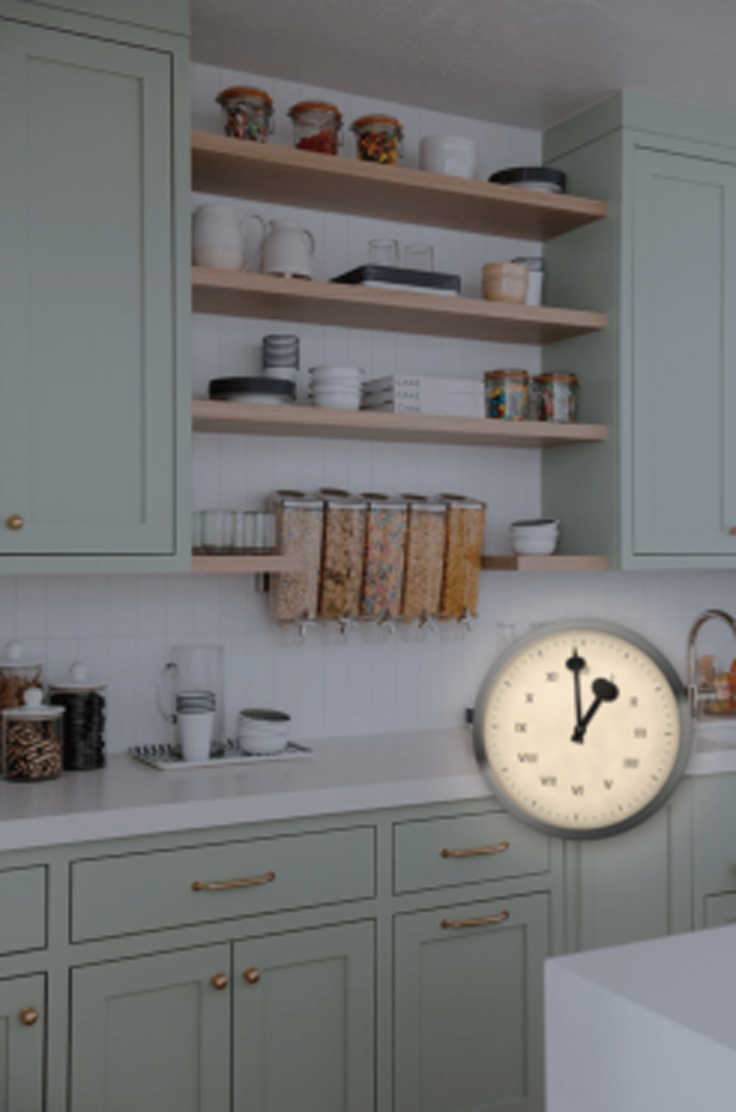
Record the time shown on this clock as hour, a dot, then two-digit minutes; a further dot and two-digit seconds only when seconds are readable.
12.59
